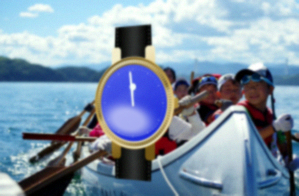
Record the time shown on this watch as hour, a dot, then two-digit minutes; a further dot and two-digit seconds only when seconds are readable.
11.59
